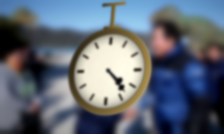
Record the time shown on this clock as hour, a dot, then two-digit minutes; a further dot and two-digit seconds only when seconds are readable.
4.23
